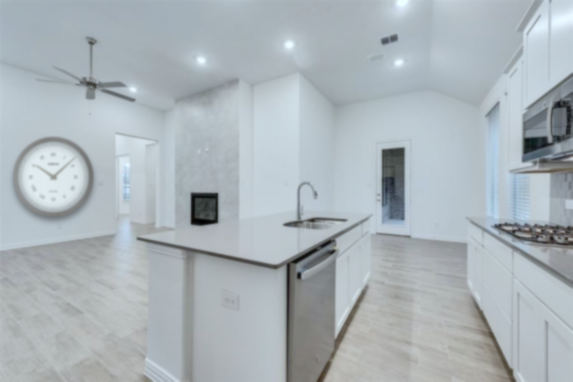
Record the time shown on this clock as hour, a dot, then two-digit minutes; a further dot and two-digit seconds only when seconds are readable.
10.08
